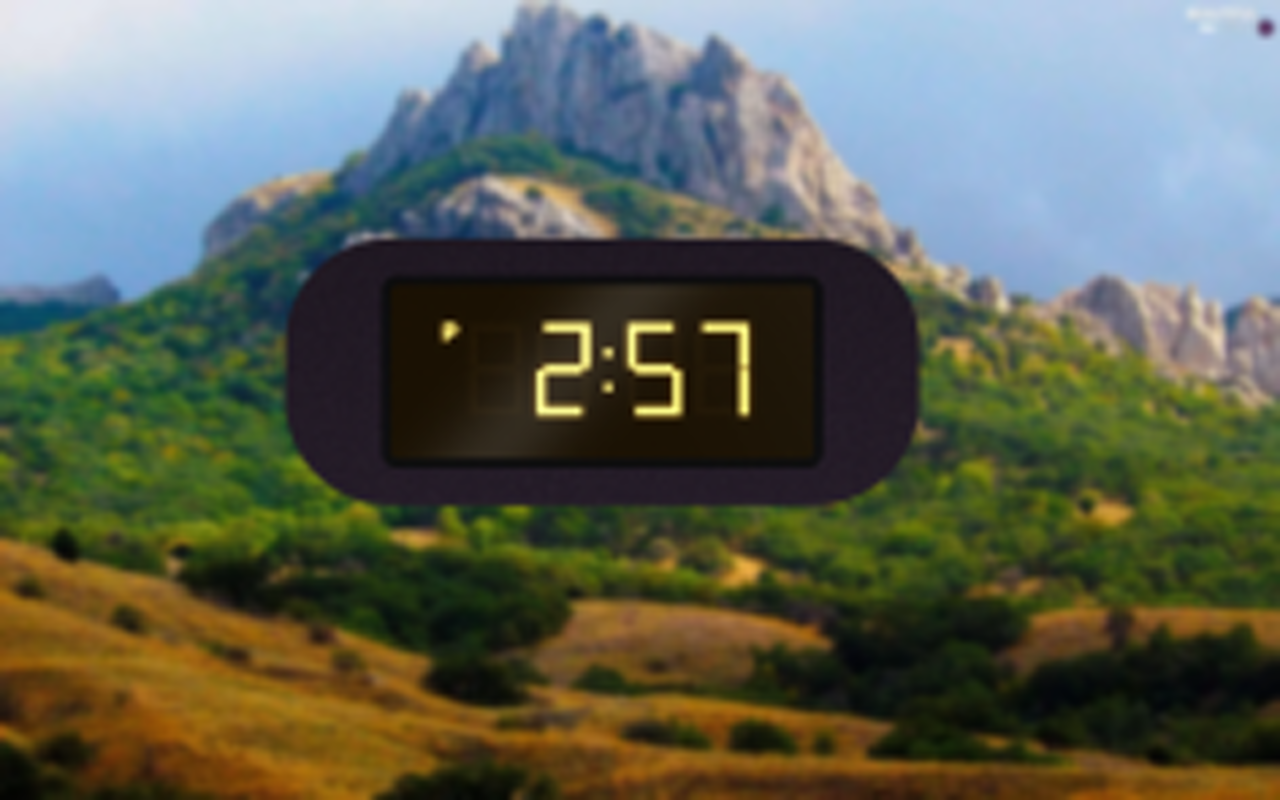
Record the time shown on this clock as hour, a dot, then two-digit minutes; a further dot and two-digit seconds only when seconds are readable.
2.57
